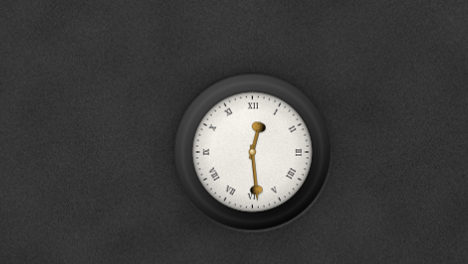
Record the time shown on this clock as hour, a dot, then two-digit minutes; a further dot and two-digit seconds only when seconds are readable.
12.29
